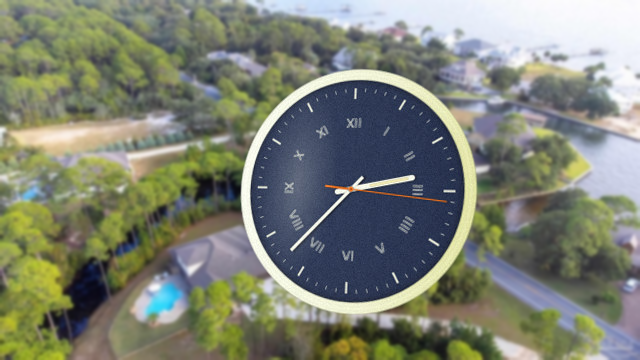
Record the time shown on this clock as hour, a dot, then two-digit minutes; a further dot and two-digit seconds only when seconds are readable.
2.37.16
